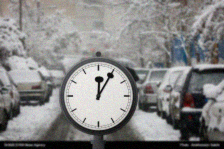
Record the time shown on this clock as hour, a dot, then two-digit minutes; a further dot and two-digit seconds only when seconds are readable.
12.05
